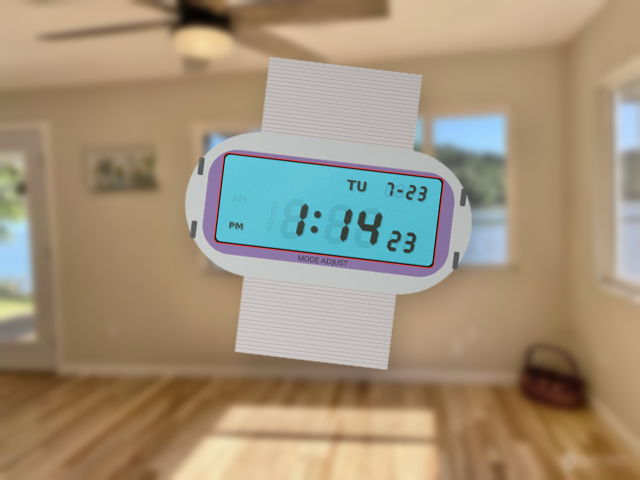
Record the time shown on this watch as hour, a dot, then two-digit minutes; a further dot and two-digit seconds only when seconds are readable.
1.14.23
